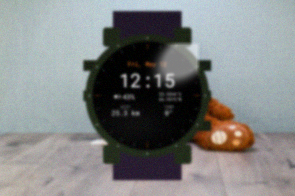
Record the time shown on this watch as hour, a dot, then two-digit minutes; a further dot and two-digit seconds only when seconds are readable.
12.15
